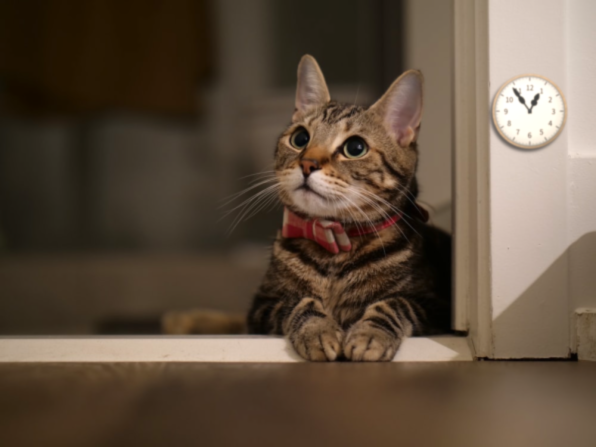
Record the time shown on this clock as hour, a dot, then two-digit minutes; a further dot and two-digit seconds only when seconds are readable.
12.54
